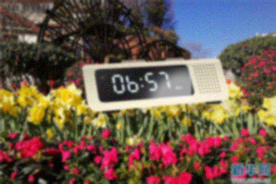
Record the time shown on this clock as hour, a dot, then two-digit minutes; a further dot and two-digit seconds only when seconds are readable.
6.57
